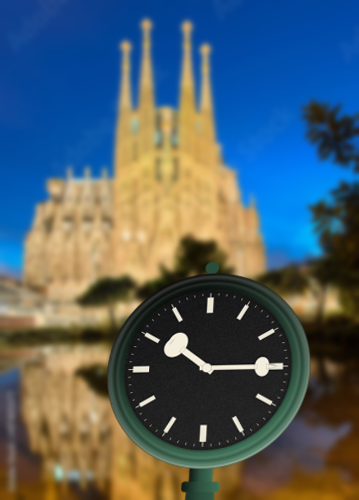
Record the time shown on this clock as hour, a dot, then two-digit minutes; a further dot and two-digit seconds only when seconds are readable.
10.15
